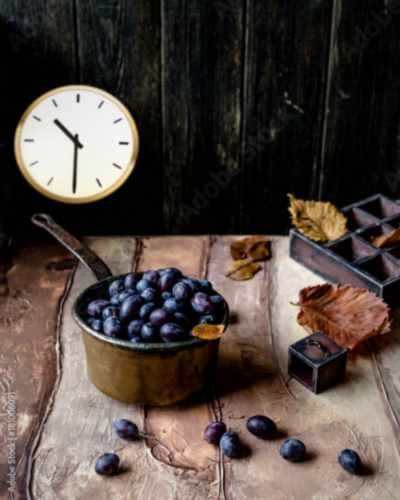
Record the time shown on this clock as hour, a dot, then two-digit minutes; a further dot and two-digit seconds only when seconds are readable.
10.30
